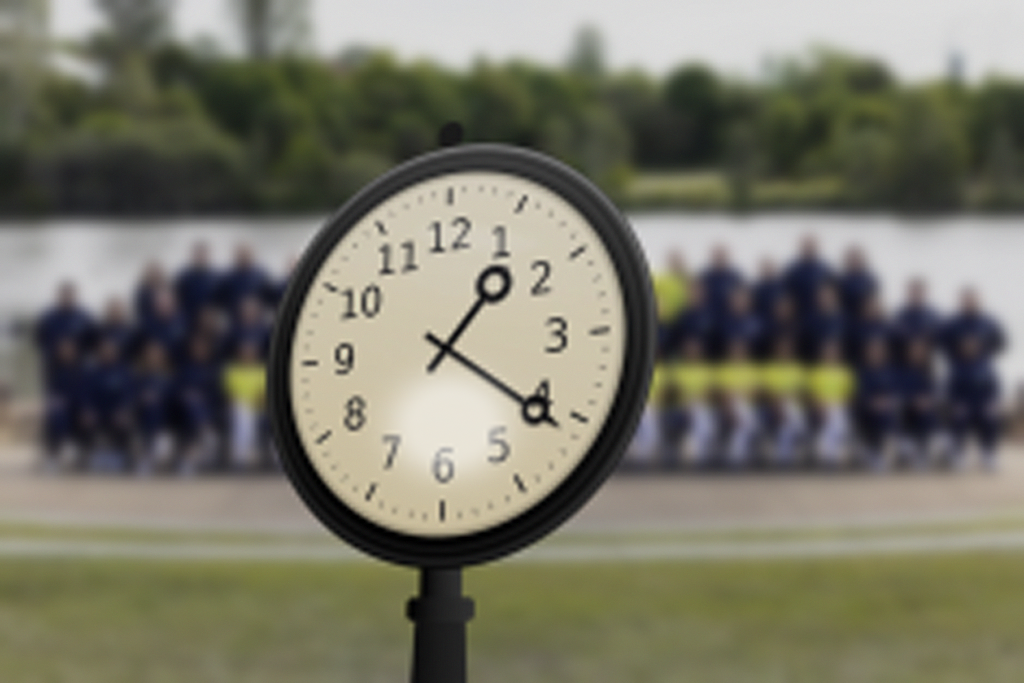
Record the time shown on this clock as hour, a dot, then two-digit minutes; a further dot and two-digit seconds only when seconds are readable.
1.21
